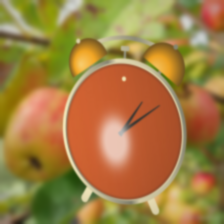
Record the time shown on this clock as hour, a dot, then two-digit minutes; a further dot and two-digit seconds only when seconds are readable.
1.09
